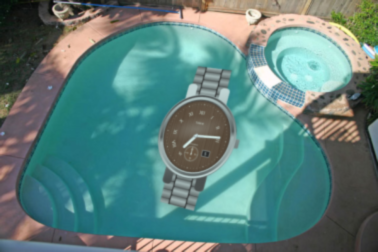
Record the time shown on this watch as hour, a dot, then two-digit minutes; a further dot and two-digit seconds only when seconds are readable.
7.14
